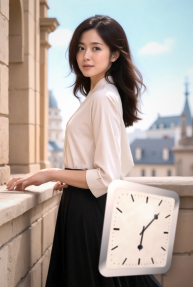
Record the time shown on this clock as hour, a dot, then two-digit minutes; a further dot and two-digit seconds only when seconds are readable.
6.07
